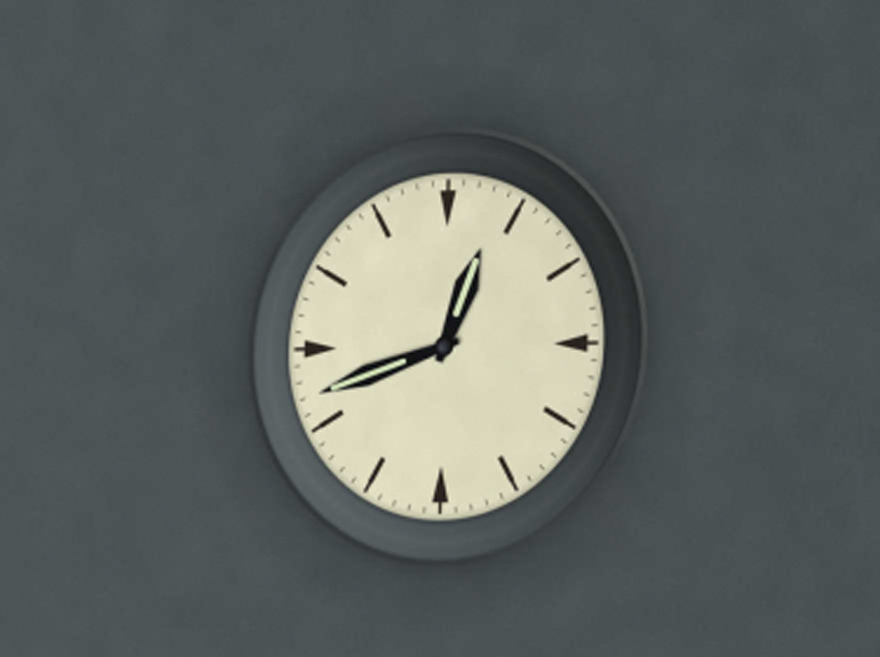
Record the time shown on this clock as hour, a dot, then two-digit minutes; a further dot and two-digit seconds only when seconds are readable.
12.42
